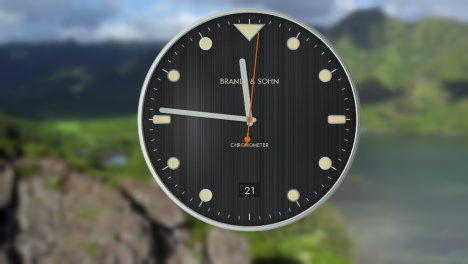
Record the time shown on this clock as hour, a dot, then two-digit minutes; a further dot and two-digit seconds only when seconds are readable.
11.46.01
